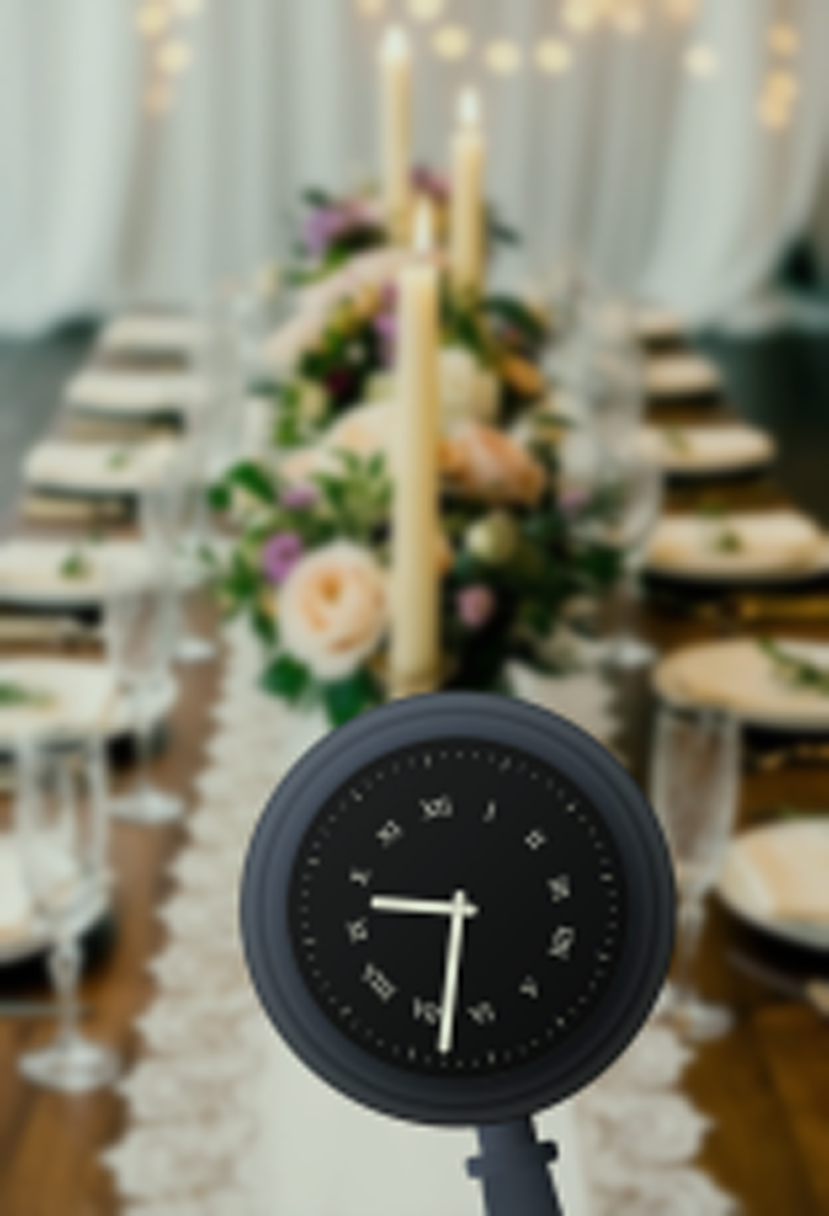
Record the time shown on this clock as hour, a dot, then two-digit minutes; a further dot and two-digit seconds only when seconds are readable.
9.33
